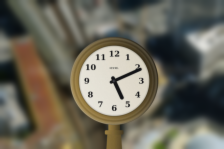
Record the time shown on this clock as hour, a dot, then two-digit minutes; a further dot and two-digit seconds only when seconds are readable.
5.11
